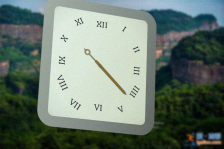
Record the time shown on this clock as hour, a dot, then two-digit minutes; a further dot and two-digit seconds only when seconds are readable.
10.22
